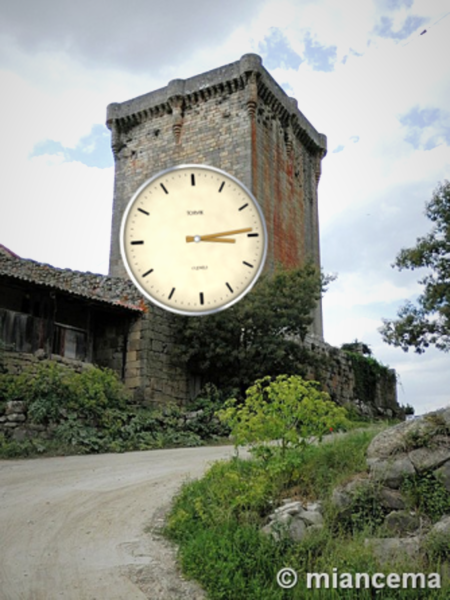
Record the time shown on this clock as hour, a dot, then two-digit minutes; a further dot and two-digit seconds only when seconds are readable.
3.14
